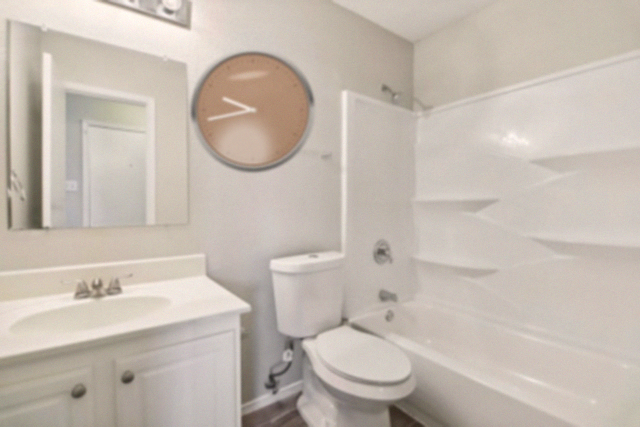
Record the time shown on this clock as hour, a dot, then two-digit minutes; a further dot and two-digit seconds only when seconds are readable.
9.43
